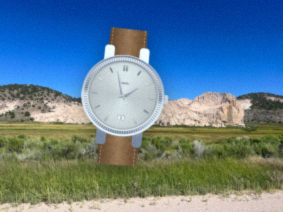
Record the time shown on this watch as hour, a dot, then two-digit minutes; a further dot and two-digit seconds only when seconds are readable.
1.57
